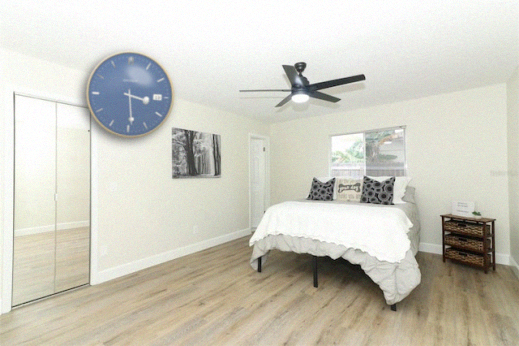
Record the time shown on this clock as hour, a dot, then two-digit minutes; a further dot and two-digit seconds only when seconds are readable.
3.29
